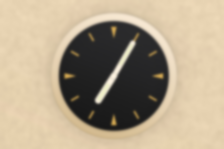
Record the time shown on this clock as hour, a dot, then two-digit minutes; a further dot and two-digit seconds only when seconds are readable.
7.05
